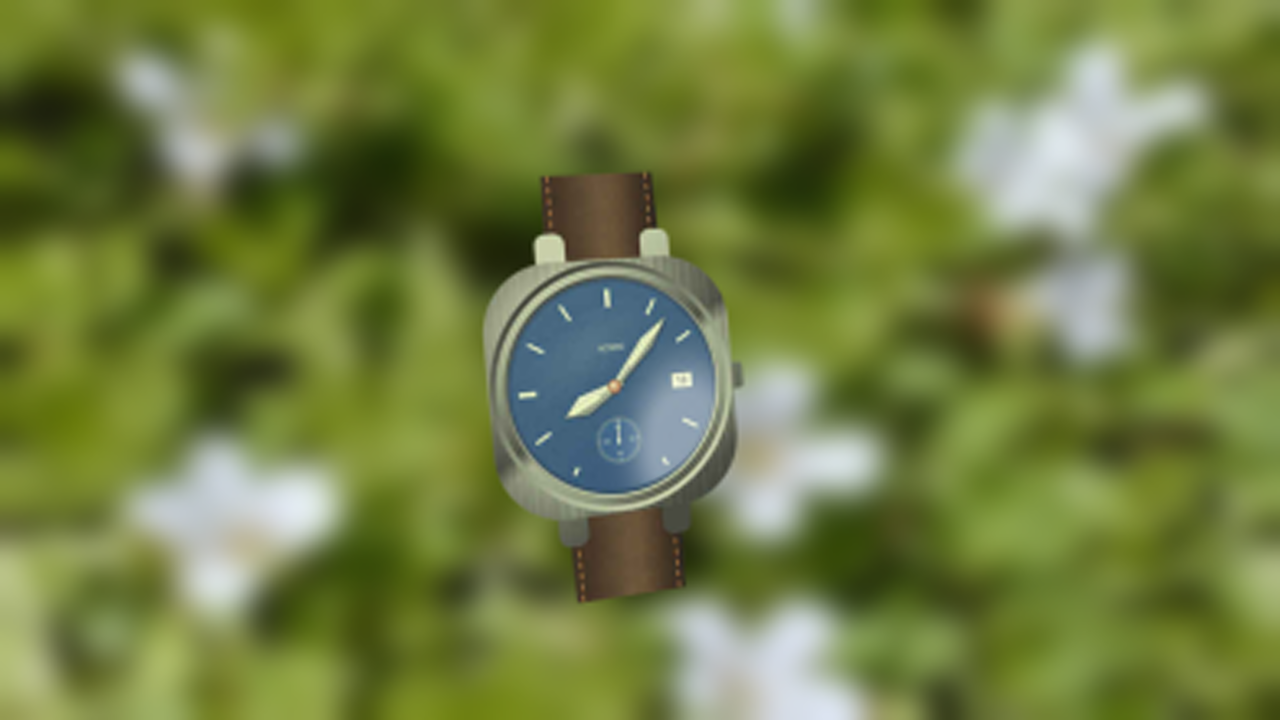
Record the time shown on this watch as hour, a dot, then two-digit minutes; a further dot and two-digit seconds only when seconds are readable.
8.07
